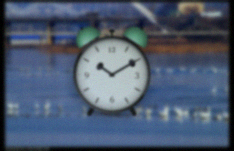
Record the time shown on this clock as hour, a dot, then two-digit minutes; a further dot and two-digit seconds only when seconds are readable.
10.10
